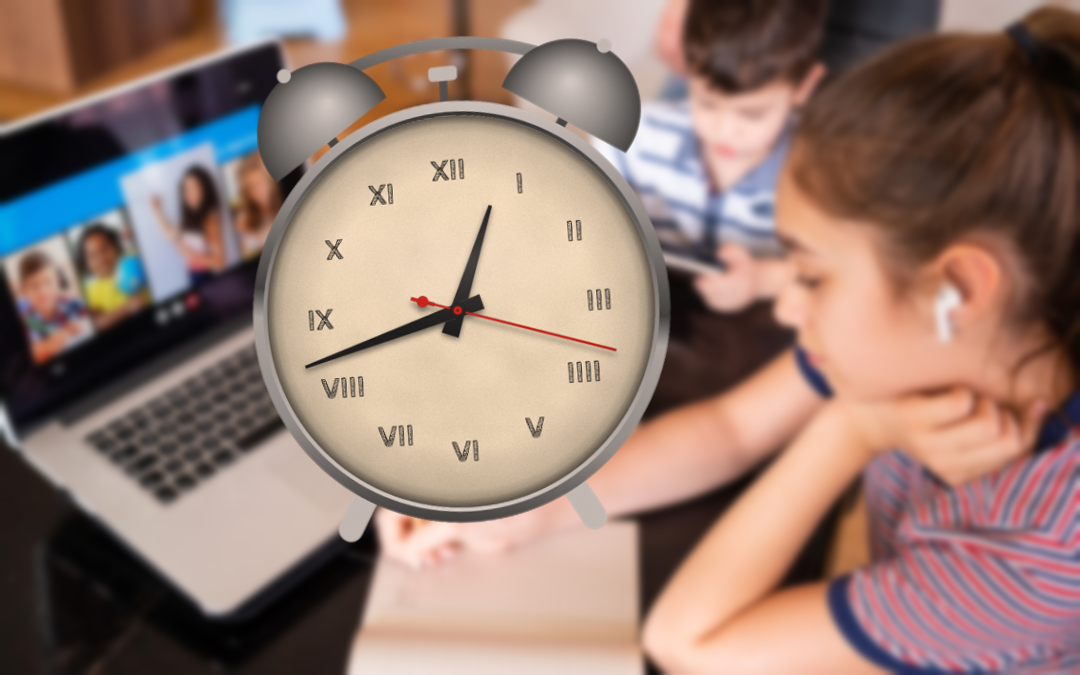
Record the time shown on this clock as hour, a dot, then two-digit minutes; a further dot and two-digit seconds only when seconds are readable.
12.42.18
